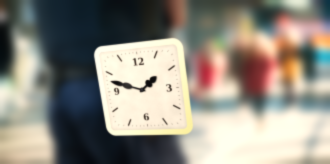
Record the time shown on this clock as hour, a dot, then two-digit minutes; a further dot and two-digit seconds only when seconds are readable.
1.48
